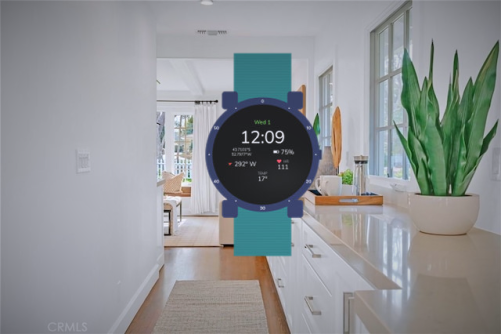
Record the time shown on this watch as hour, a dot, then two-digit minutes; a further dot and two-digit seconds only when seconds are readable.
12.09
